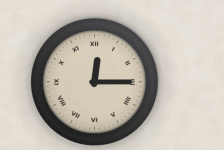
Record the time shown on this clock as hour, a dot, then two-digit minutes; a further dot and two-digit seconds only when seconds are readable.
12.15
